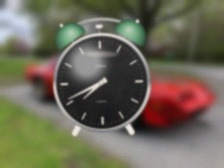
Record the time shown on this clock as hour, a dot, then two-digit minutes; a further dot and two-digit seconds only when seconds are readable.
7.41
